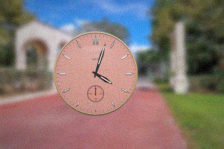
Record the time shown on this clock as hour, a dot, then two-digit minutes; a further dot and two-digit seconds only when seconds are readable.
4.03
